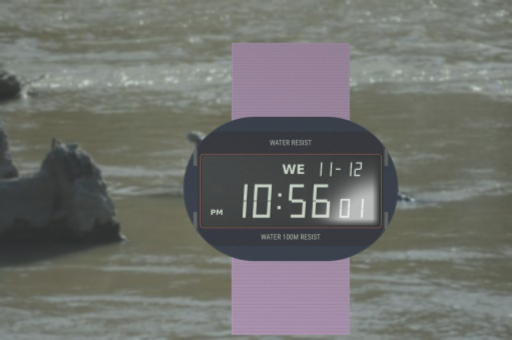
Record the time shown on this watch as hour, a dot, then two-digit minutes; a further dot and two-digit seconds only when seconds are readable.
10.56.01
